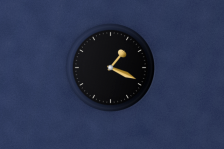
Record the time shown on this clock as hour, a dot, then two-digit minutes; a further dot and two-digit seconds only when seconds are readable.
1.19
